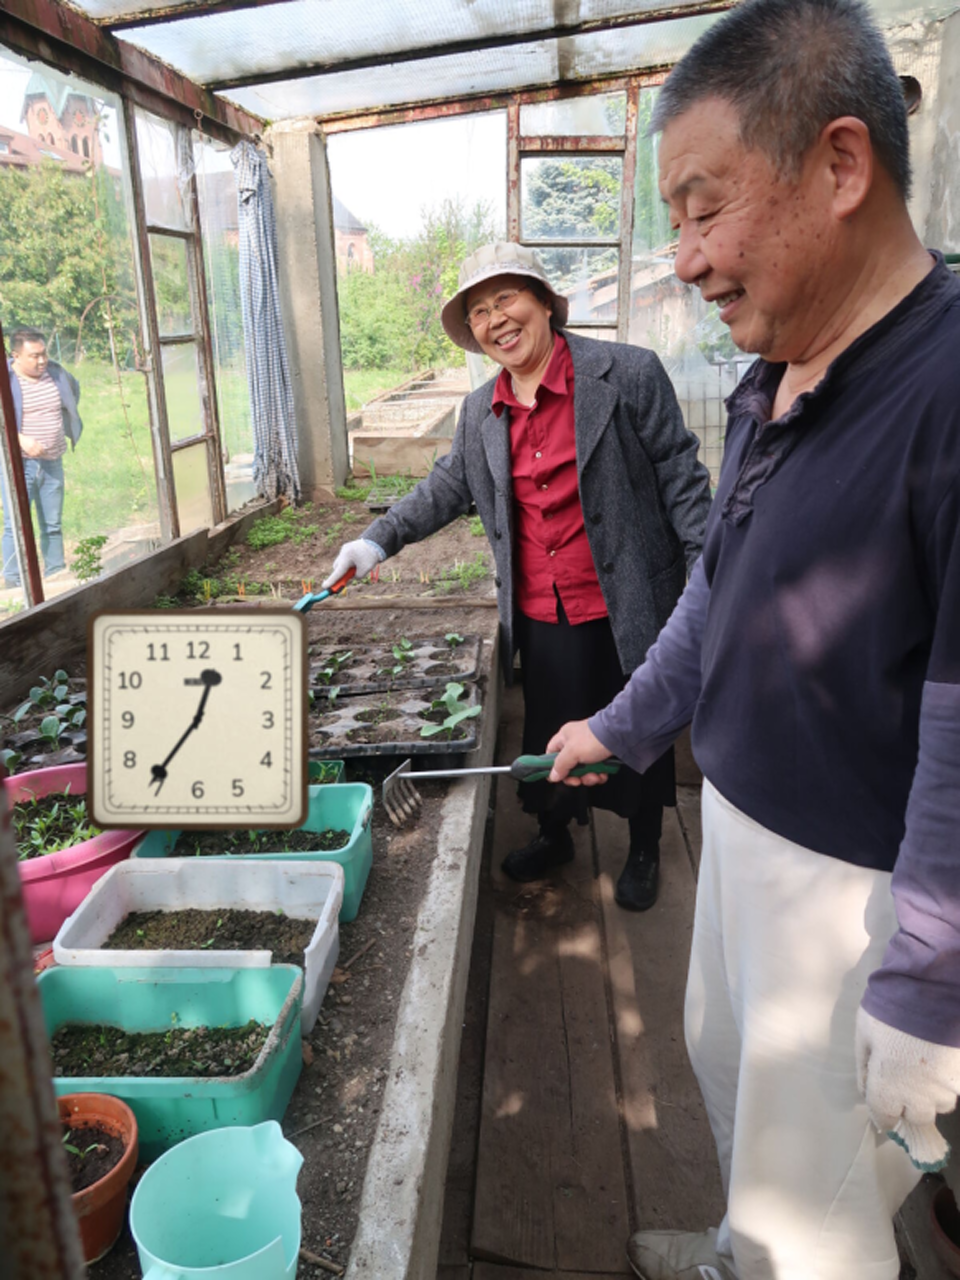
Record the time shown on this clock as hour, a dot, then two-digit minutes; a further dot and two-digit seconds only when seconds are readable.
12.36
